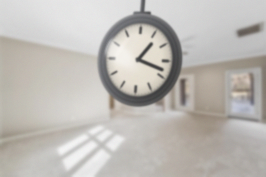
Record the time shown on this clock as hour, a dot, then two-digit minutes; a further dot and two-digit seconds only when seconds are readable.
1.18
